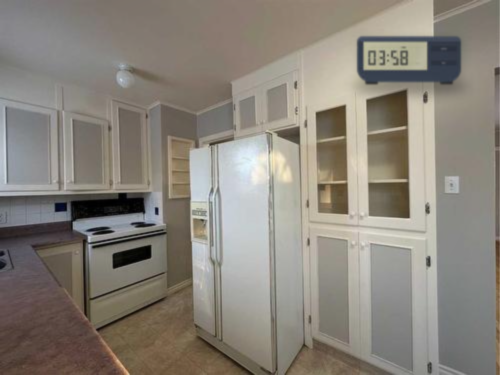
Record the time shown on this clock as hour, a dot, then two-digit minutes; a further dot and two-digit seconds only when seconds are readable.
3.58
